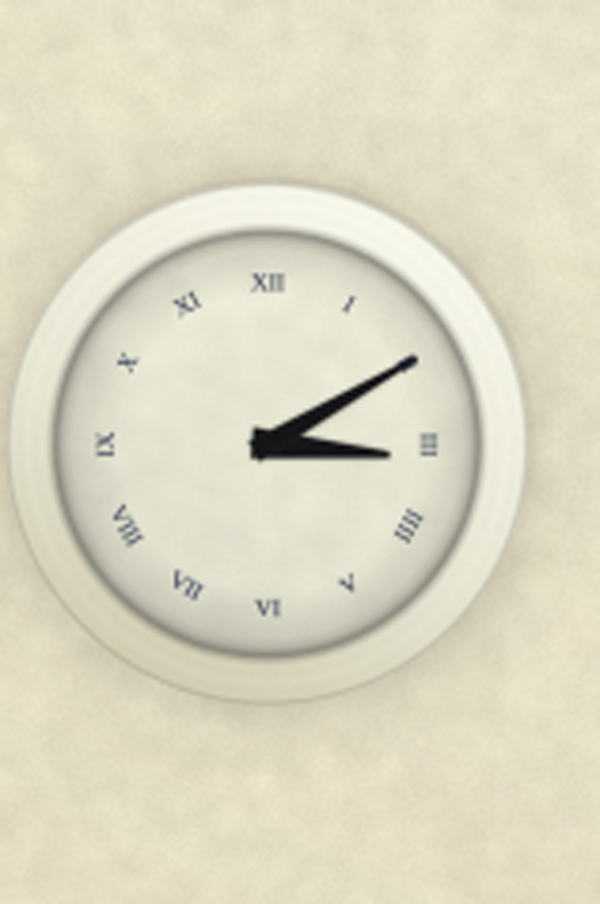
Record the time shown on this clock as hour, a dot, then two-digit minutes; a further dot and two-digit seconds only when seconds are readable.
3.10
